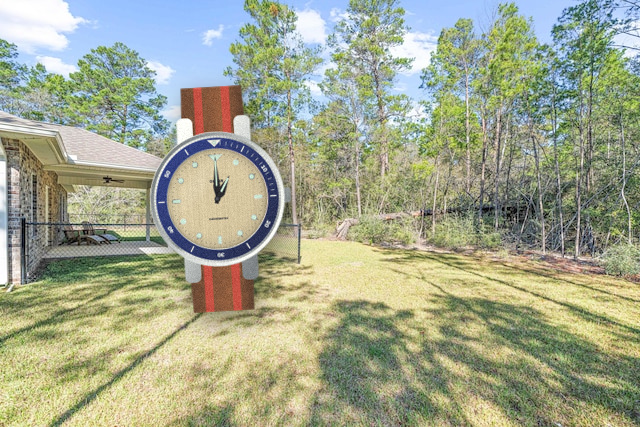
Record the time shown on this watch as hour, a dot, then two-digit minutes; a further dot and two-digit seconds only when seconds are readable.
1.00
